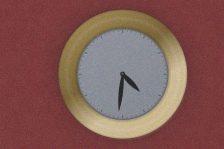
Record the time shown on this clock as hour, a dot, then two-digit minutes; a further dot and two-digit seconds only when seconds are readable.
4.31
